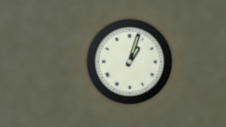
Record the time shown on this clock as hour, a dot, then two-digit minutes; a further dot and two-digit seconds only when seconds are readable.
1.03
